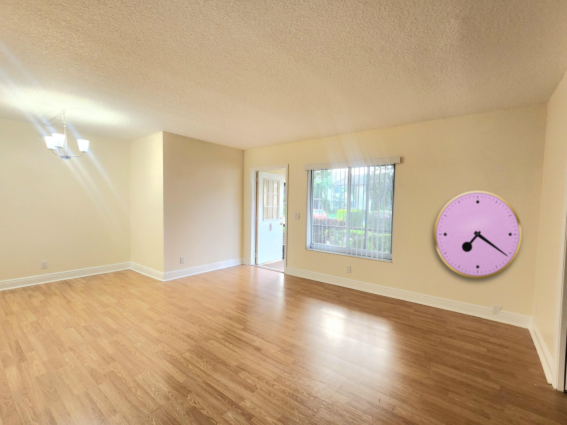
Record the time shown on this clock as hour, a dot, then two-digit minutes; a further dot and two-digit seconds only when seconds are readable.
7.21
